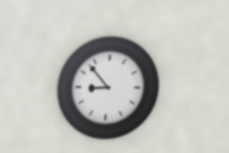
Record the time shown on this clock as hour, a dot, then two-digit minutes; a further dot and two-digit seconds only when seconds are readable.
8.53
